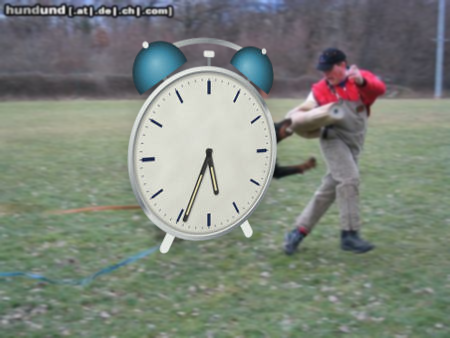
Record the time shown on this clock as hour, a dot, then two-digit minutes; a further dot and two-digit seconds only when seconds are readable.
5.34
